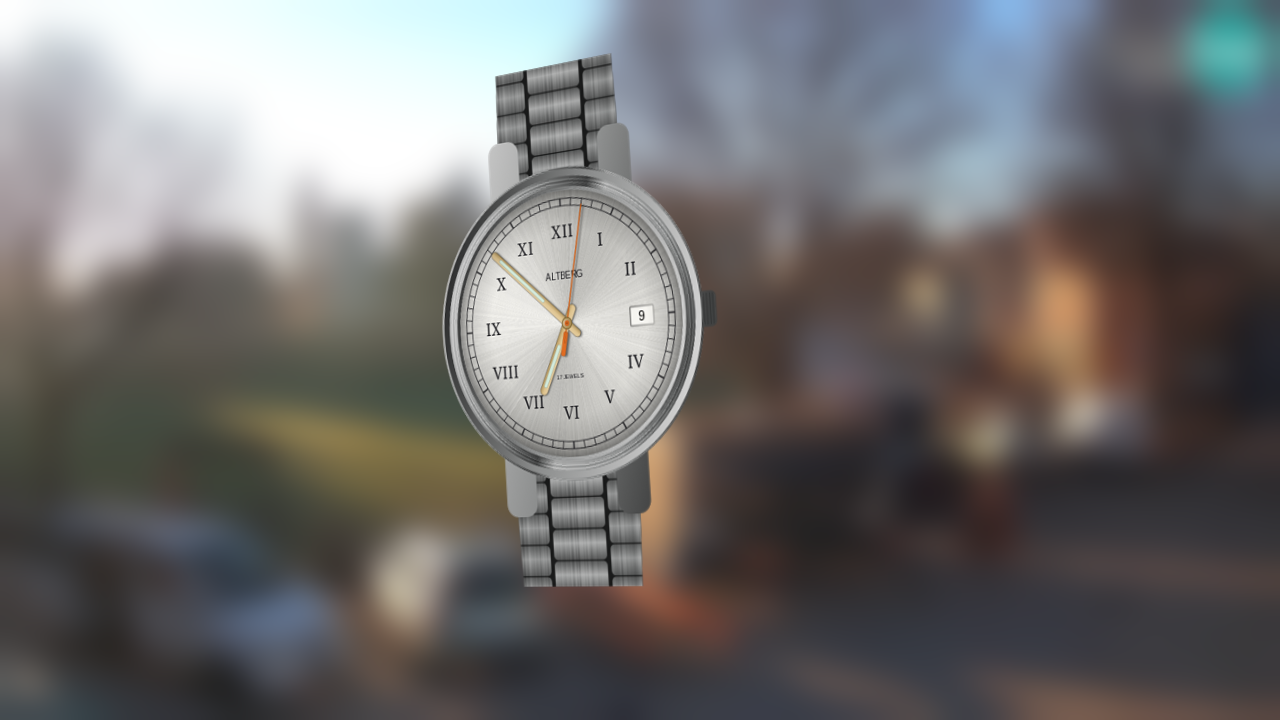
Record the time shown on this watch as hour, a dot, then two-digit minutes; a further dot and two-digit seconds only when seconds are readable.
6.52.02
